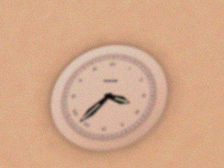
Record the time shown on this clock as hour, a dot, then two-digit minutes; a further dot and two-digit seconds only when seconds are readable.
3.37
